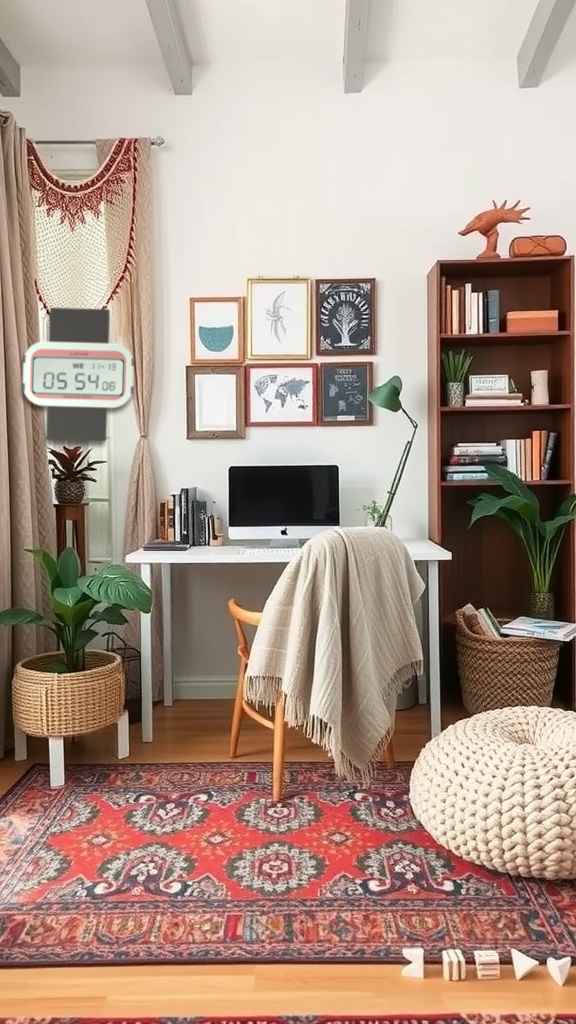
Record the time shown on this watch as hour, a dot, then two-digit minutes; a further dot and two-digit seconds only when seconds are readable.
5.54
